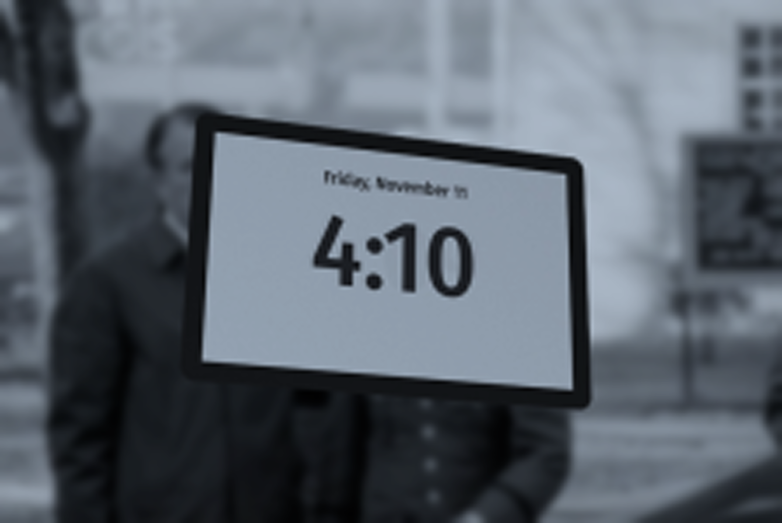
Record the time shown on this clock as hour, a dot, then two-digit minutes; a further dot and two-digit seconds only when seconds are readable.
4.10
